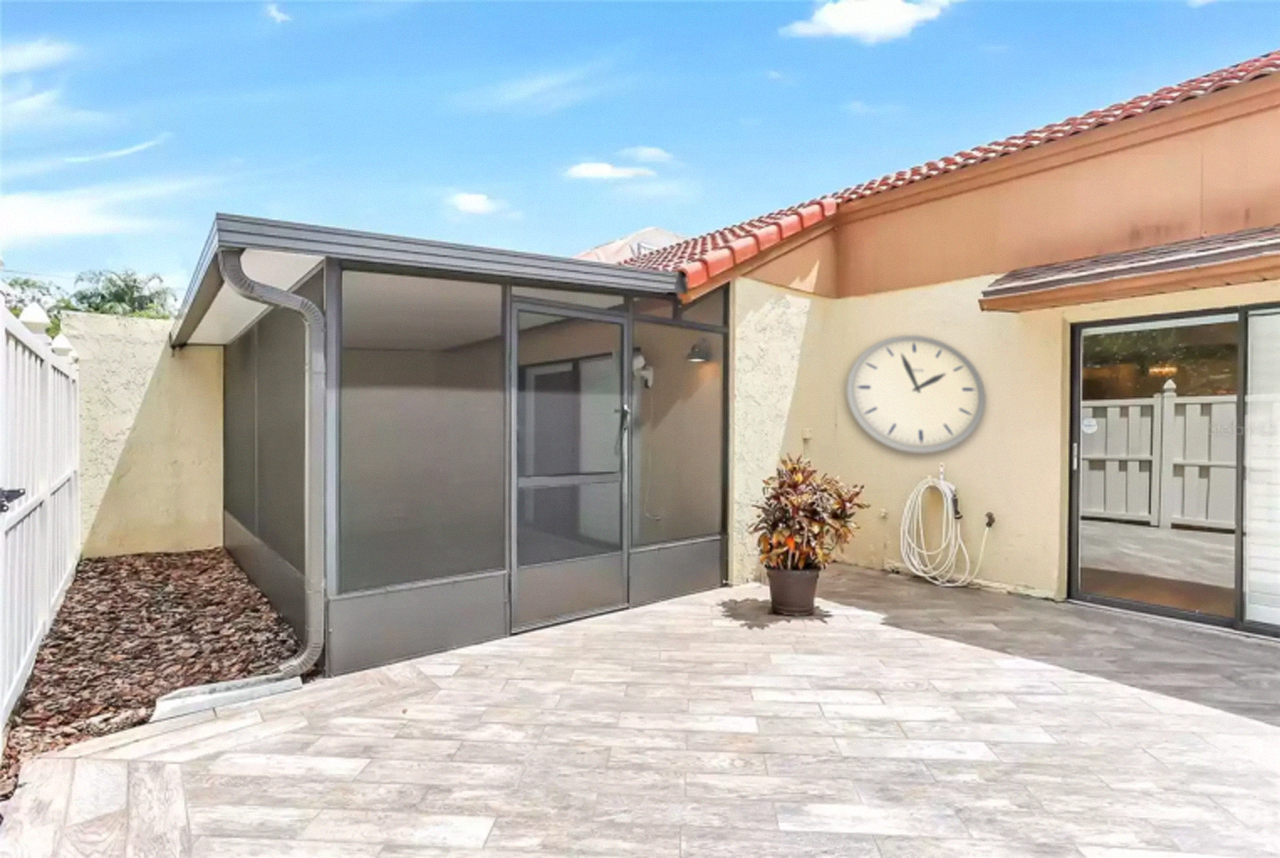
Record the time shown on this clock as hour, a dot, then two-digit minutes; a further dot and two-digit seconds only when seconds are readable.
1.57
